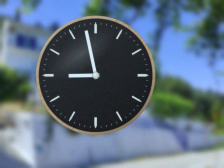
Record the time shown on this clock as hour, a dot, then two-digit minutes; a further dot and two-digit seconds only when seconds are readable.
8.58
